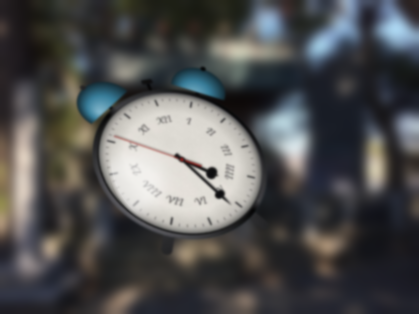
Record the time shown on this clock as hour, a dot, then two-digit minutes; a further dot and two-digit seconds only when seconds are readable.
4.25.51
